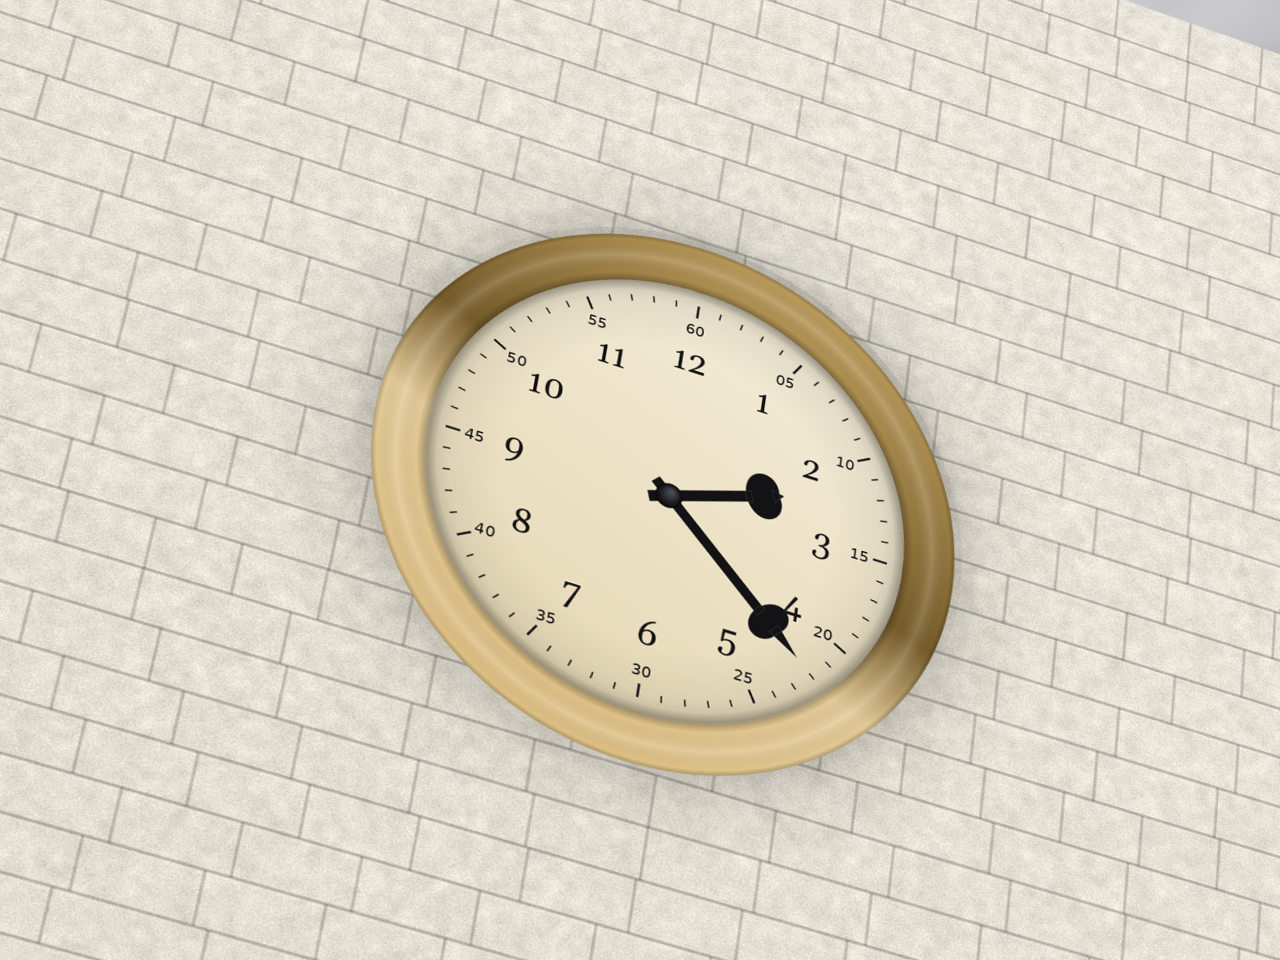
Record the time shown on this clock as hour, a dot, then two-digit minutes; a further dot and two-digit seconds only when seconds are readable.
2.22
